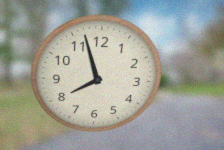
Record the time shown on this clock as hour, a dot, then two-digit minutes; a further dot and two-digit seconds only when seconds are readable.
7.57
